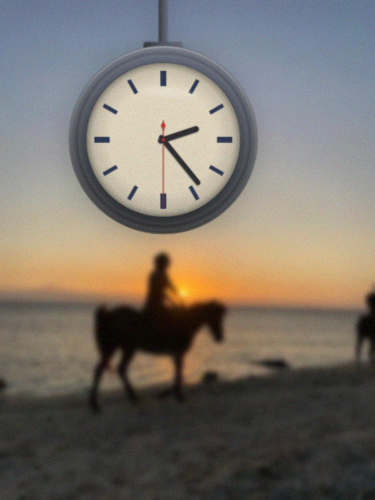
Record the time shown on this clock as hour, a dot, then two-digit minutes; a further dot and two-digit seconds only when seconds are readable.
2.23.30
